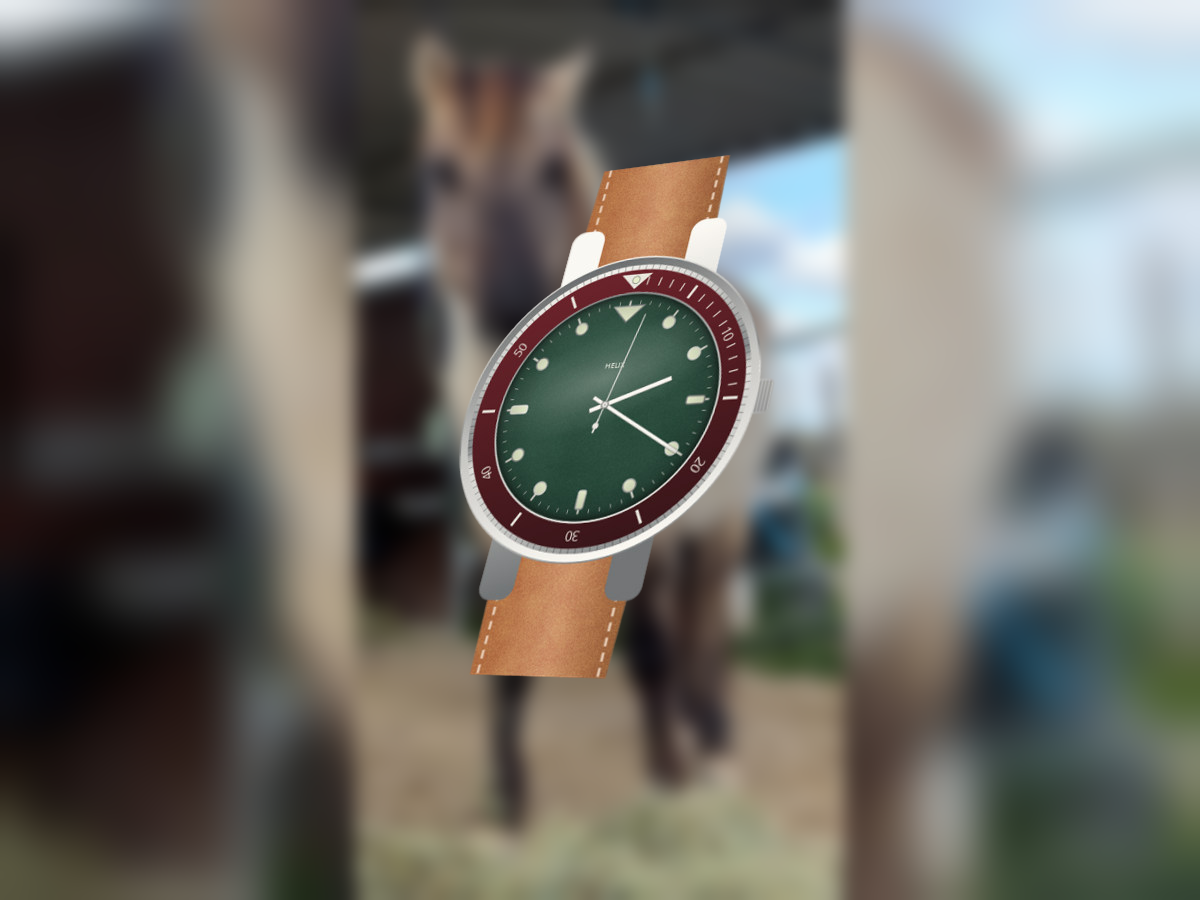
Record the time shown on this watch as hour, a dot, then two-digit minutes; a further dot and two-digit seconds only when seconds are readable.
2.20.02
